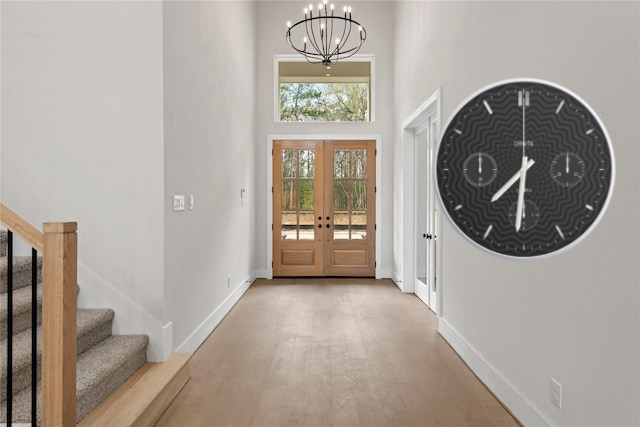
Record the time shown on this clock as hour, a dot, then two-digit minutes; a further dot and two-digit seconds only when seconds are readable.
7.31
